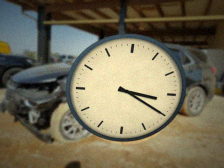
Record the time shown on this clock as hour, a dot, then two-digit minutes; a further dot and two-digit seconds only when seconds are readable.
3.20
